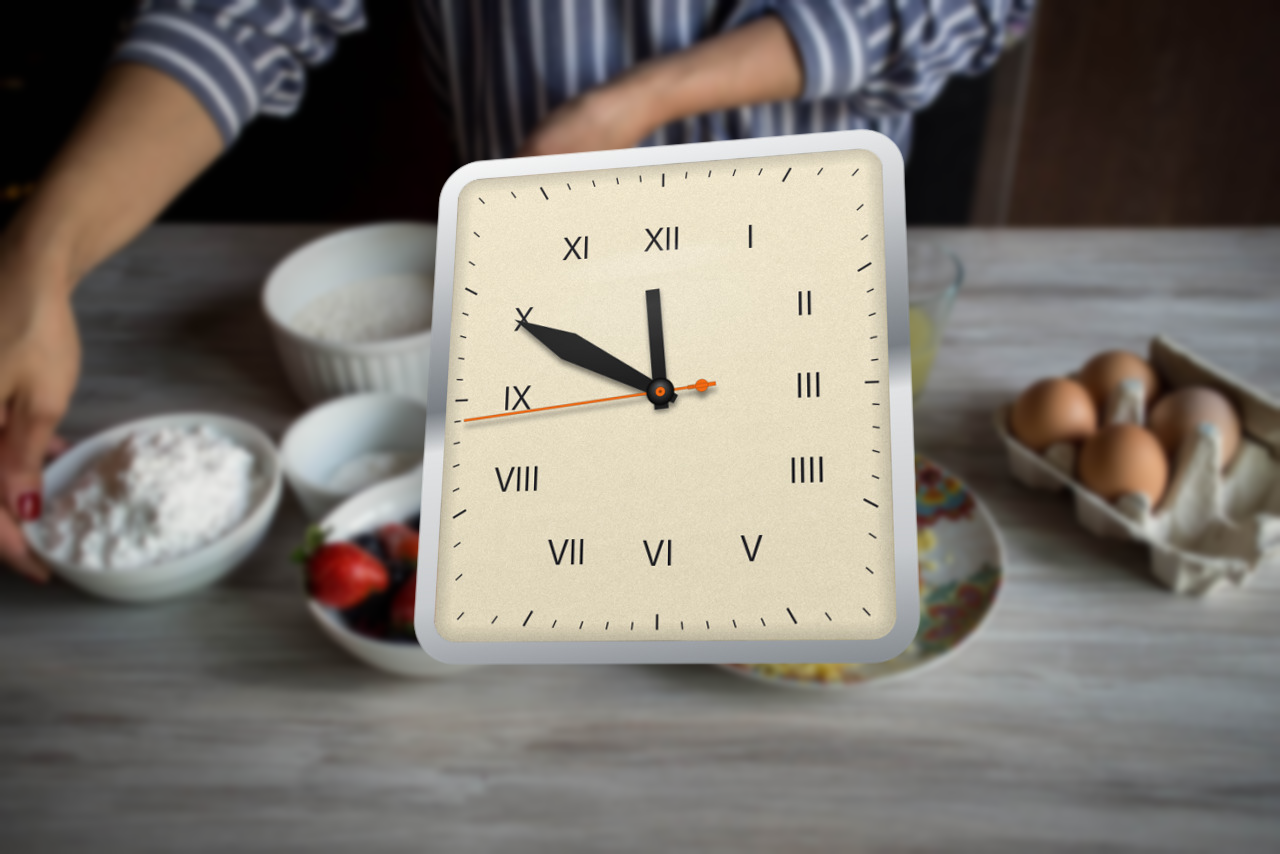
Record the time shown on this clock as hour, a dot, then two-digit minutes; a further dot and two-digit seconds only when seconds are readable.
11.49.44
